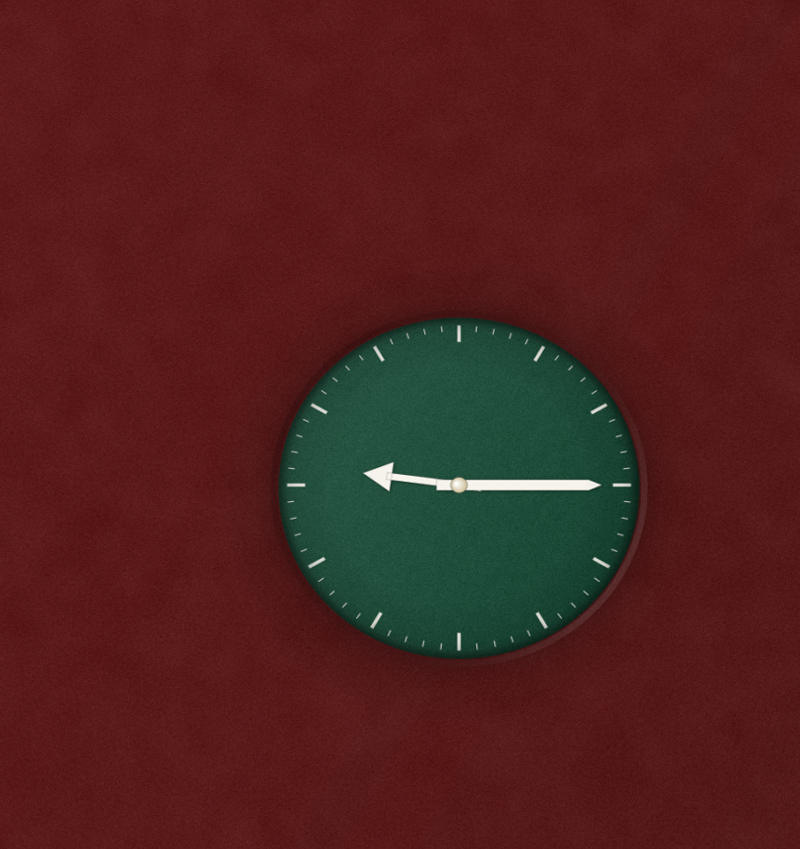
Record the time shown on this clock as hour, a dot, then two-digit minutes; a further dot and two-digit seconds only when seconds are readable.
9.15
